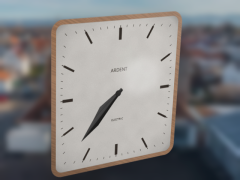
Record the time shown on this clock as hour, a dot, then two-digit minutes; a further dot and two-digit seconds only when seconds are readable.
7.37
